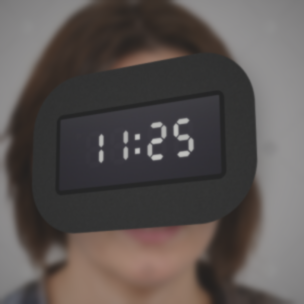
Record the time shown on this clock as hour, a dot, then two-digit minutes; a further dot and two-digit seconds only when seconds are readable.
11.25
